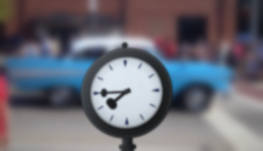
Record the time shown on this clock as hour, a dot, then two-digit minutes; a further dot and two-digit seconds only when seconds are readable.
7.45
